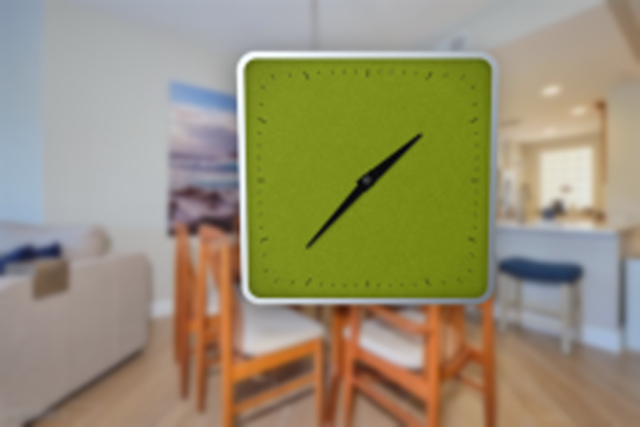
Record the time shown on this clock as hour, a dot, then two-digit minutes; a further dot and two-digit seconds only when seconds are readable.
1.37
